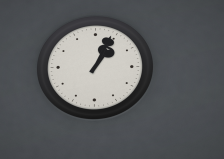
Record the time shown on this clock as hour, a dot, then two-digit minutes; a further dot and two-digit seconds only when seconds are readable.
1.04
